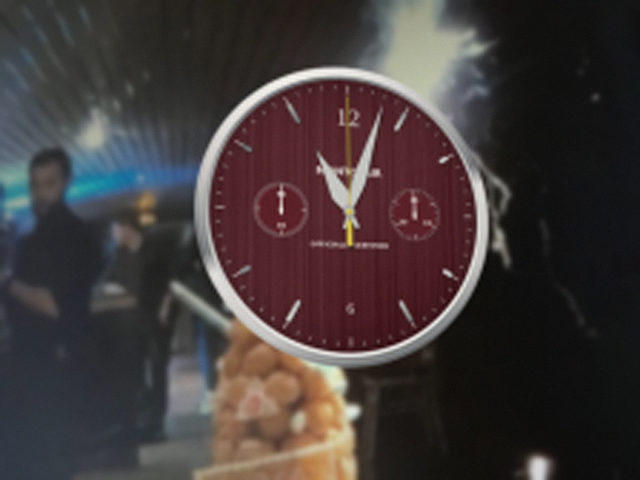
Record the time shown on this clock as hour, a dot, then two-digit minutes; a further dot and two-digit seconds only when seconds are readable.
11.03
